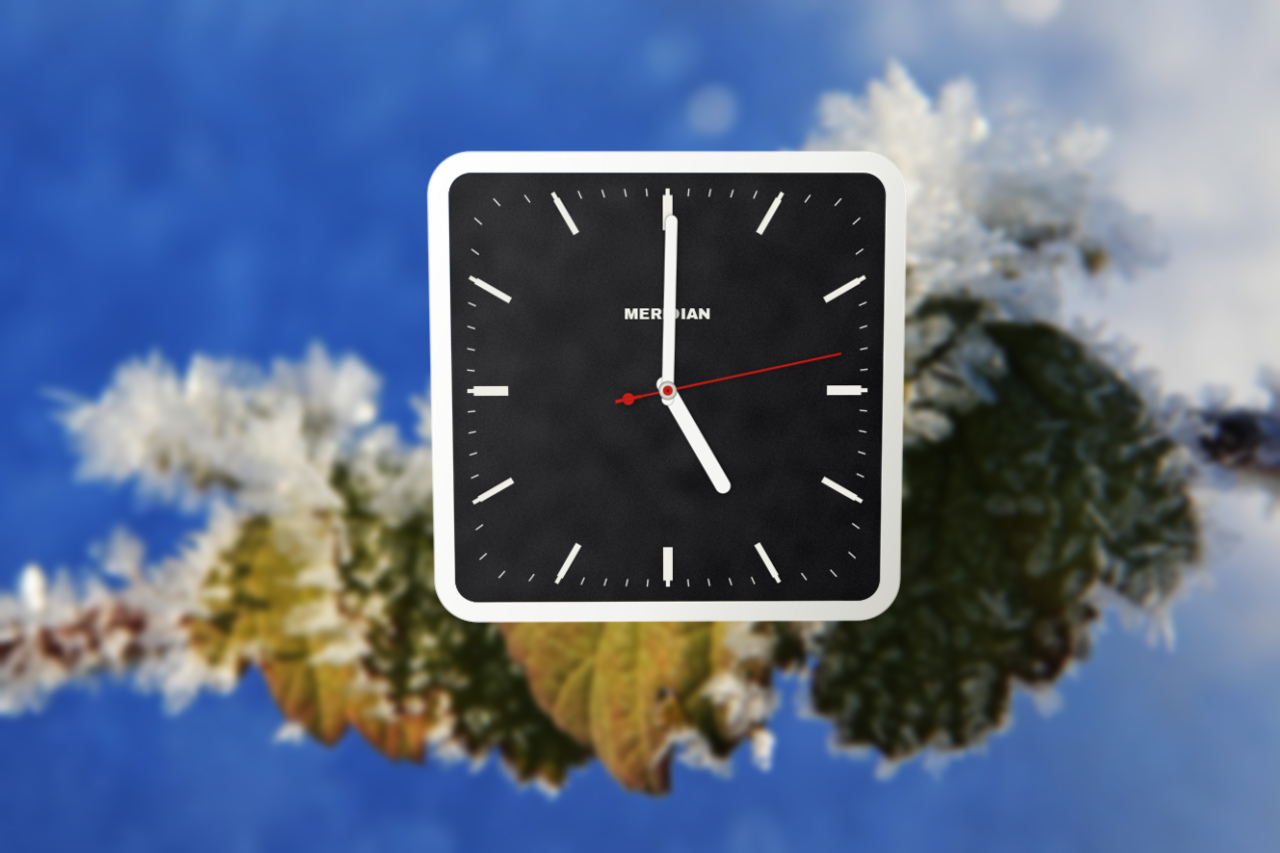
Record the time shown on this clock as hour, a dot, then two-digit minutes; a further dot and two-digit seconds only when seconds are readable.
5.00.13
